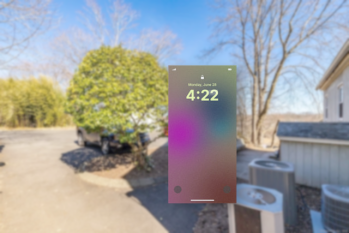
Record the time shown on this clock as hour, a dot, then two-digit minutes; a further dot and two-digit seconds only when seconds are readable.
4.22
